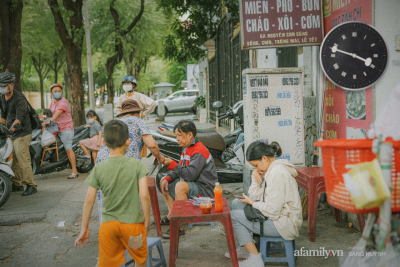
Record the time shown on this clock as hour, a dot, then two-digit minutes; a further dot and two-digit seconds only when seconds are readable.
3.48
